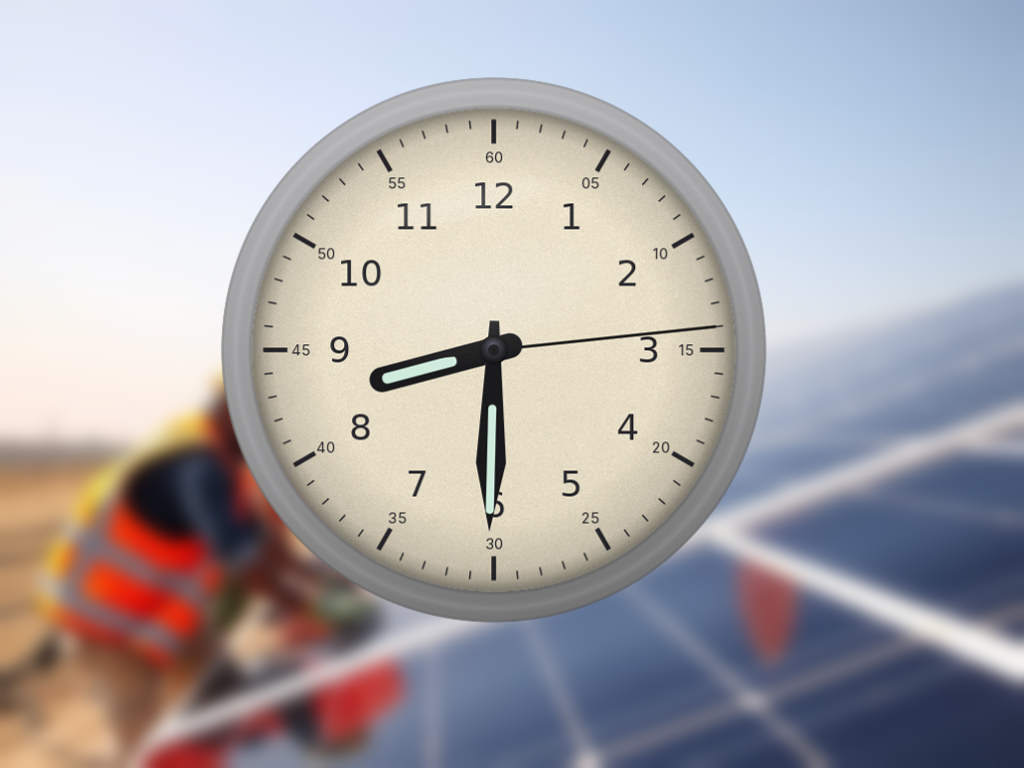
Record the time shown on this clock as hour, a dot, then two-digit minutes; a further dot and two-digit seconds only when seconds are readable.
8.30.14
